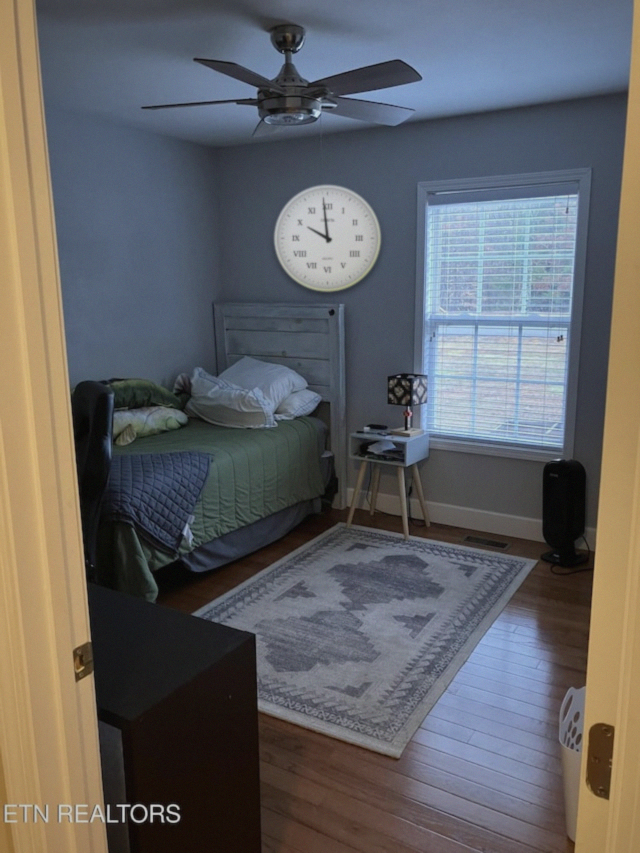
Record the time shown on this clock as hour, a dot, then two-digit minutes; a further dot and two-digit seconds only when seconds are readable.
9.59
